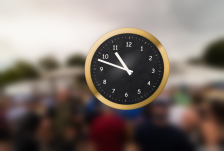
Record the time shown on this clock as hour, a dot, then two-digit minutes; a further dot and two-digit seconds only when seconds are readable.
10.48
